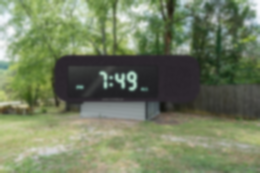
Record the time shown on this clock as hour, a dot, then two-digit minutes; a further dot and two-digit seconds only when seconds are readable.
7.49
